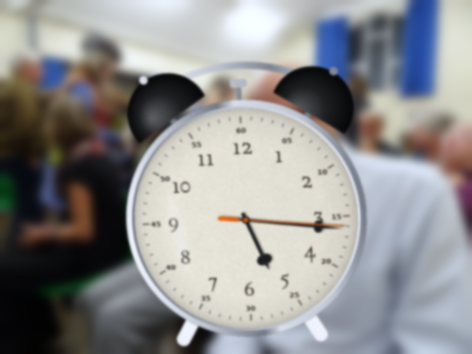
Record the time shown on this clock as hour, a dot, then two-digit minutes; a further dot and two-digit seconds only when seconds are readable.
5.16.16
